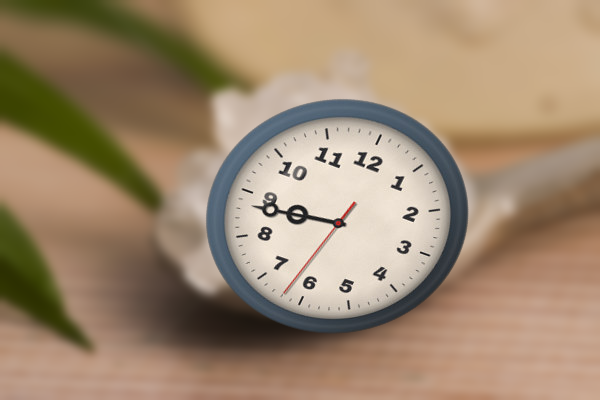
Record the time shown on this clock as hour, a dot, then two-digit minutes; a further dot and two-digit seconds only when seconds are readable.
8.43.32
